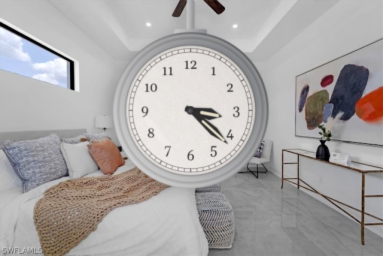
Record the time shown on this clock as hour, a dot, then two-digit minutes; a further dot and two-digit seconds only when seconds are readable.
3.22
